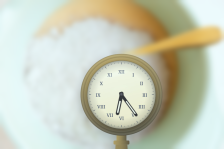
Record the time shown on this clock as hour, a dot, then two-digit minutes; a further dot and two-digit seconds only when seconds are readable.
6.24
